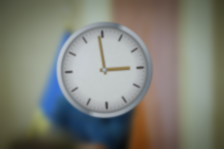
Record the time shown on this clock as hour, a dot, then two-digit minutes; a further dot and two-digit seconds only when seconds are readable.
2.59
